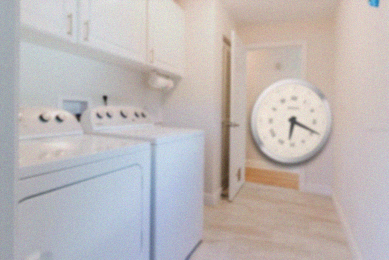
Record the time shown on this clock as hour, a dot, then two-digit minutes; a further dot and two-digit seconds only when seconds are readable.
6.19
